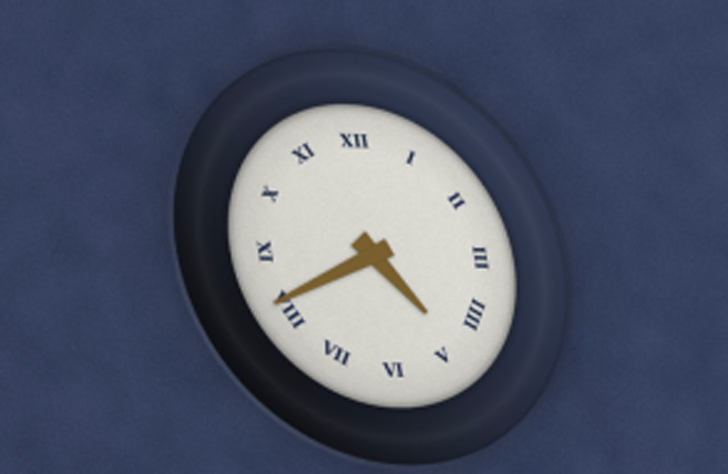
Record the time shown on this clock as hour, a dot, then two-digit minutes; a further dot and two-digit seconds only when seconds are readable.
4.41
